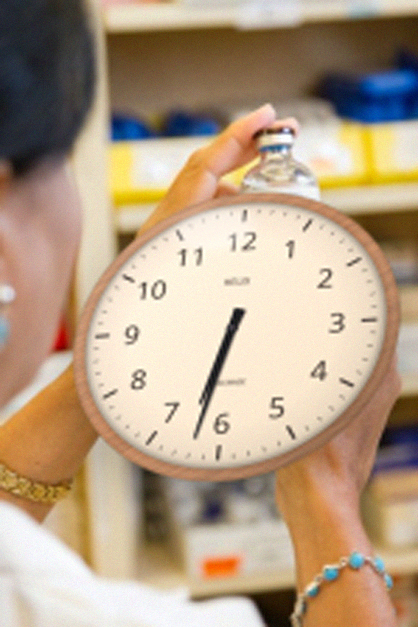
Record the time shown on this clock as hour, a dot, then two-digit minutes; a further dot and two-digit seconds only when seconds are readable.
6.32
